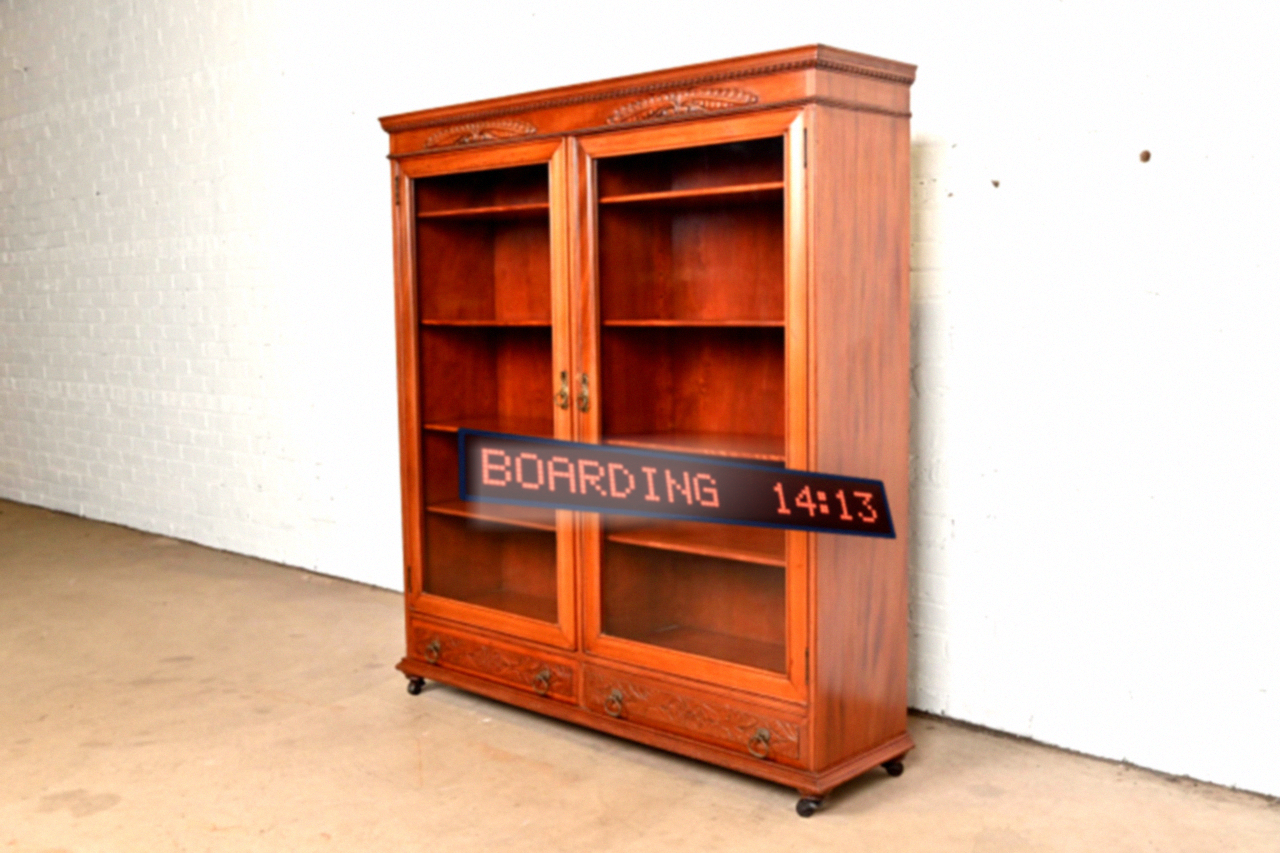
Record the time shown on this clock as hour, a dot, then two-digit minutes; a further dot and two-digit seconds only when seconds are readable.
14.13
